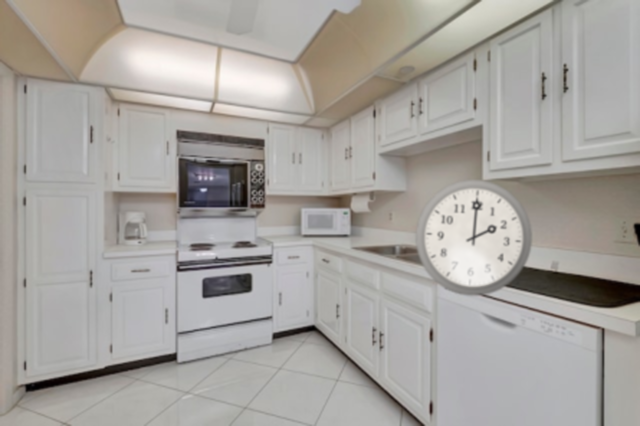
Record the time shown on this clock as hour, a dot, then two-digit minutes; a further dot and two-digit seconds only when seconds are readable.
2.00
